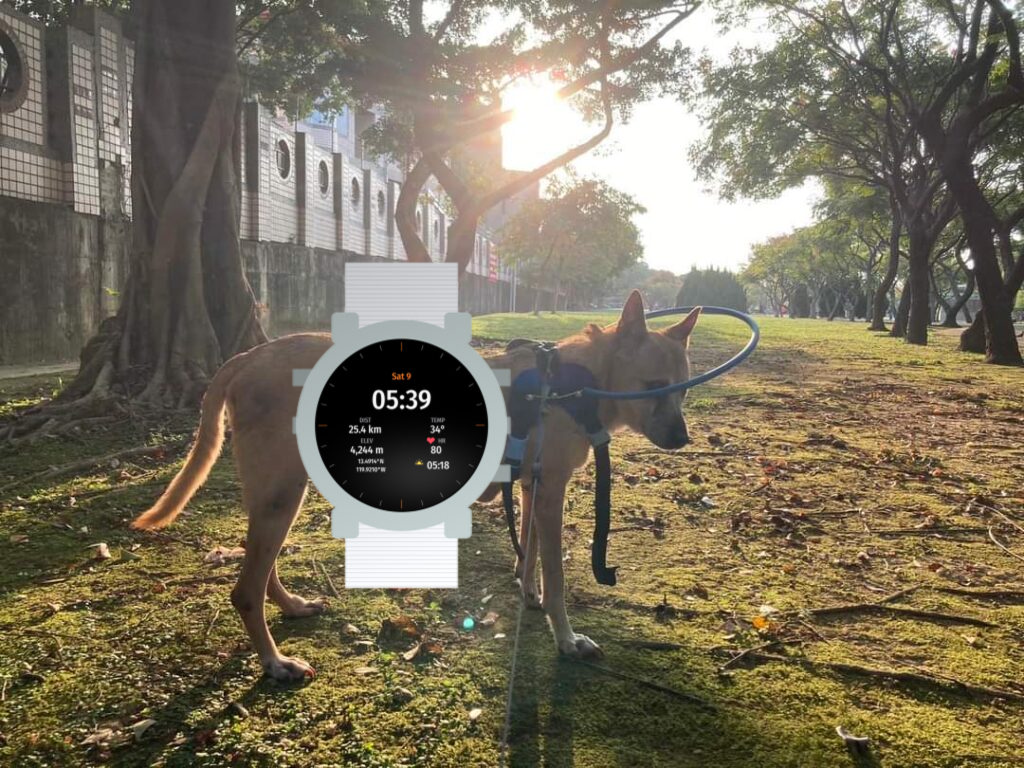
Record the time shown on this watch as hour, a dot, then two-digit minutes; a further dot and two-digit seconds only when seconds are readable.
5.39
